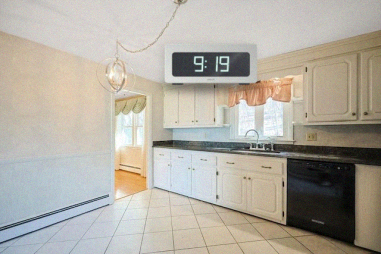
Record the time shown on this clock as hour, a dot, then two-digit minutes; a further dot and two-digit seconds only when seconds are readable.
9.19
